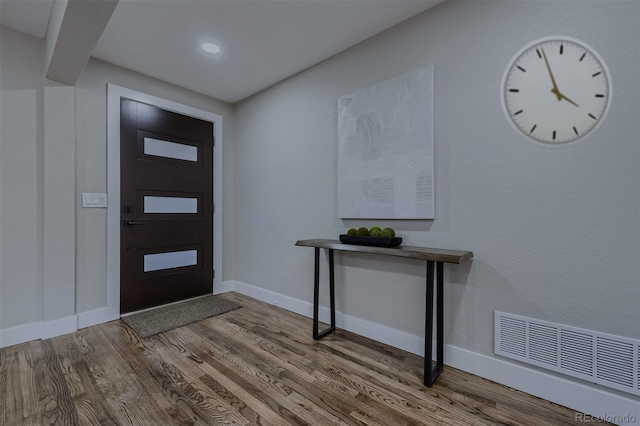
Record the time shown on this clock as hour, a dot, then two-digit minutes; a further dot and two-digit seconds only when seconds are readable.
3.56
